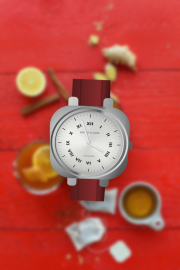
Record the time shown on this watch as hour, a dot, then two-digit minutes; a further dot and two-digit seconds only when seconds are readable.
3.57
